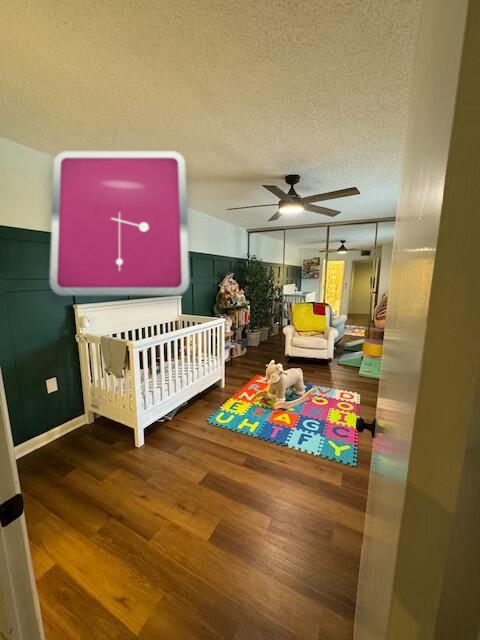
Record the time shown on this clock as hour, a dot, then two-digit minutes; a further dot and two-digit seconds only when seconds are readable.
3.30
